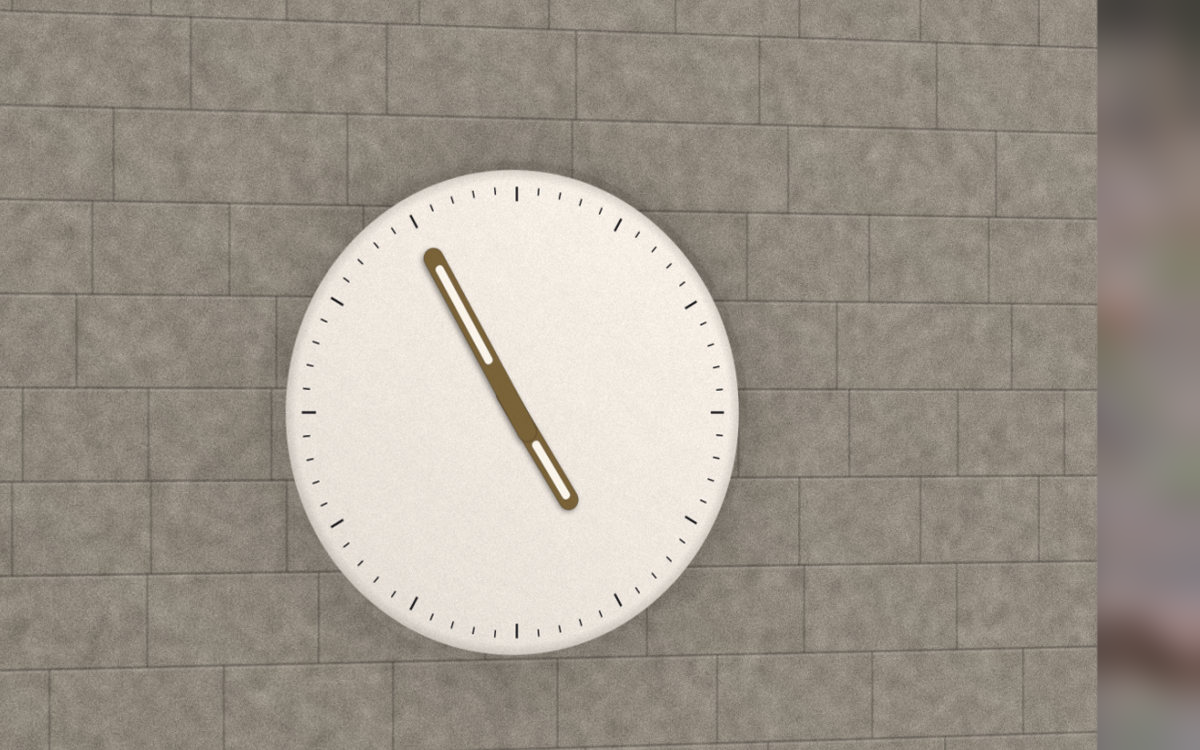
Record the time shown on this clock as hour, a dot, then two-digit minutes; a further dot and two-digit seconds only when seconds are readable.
4.55
